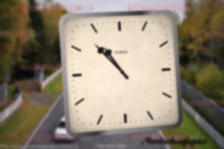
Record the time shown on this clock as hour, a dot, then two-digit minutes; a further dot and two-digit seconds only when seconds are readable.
10.53
